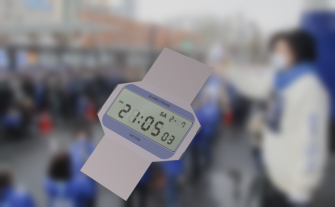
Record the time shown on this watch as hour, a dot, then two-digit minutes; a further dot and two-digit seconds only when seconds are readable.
21.05.03
